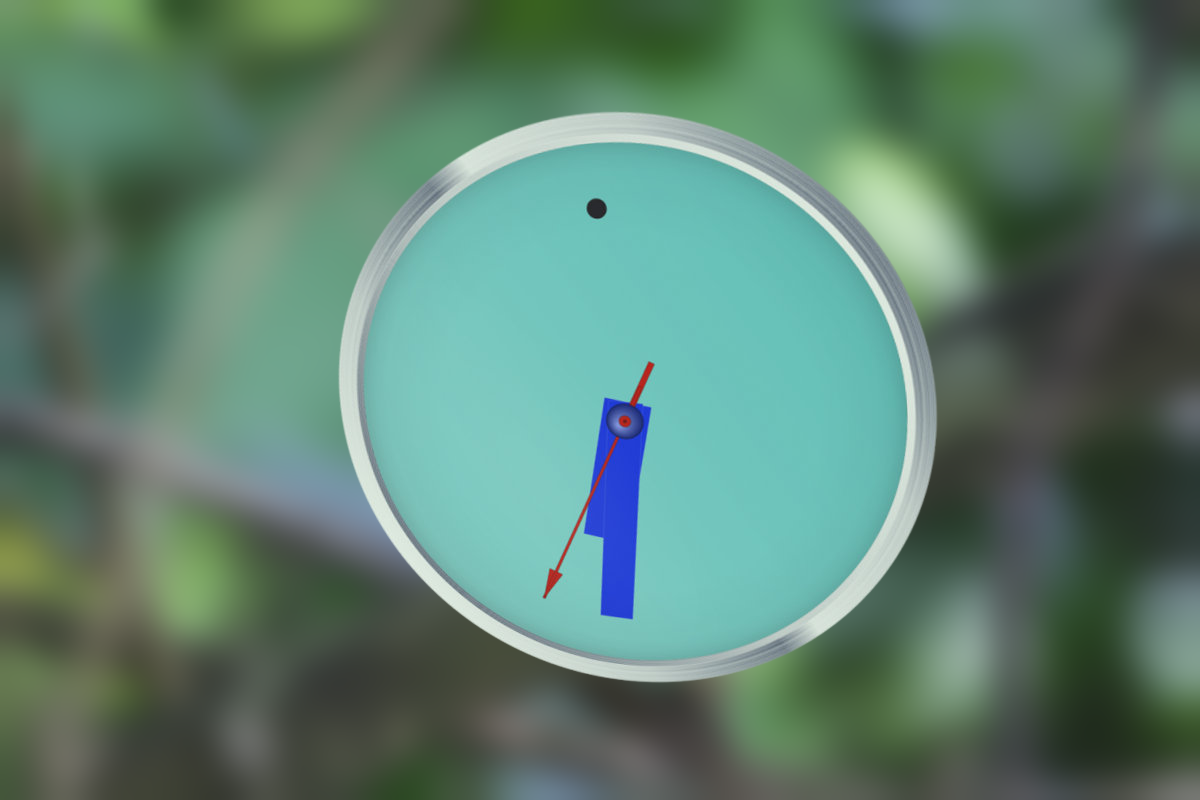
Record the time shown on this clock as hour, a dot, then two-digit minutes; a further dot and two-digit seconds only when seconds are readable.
6.31.35
